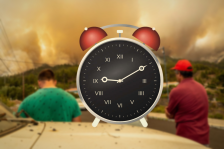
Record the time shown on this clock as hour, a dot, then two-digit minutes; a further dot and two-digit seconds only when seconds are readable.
9.10
